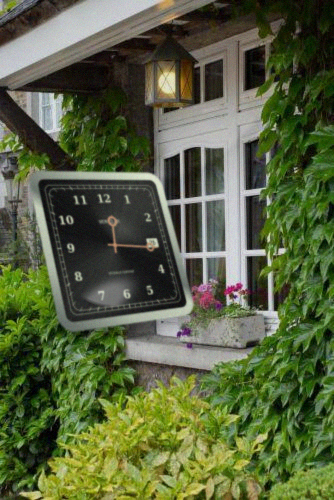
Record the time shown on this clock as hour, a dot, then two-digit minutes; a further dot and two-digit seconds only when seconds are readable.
12.16
